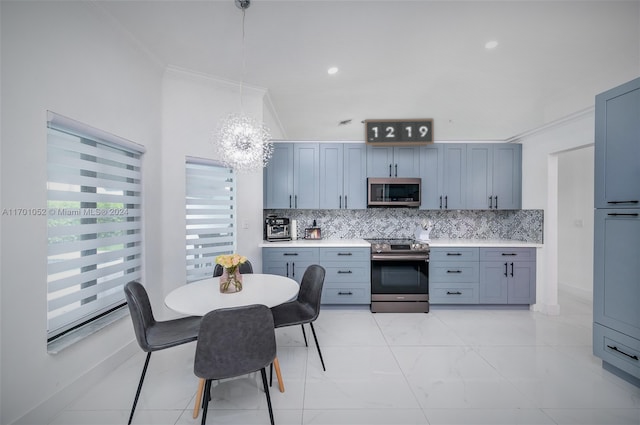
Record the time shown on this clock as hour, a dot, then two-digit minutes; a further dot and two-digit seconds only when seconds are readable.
12.19
